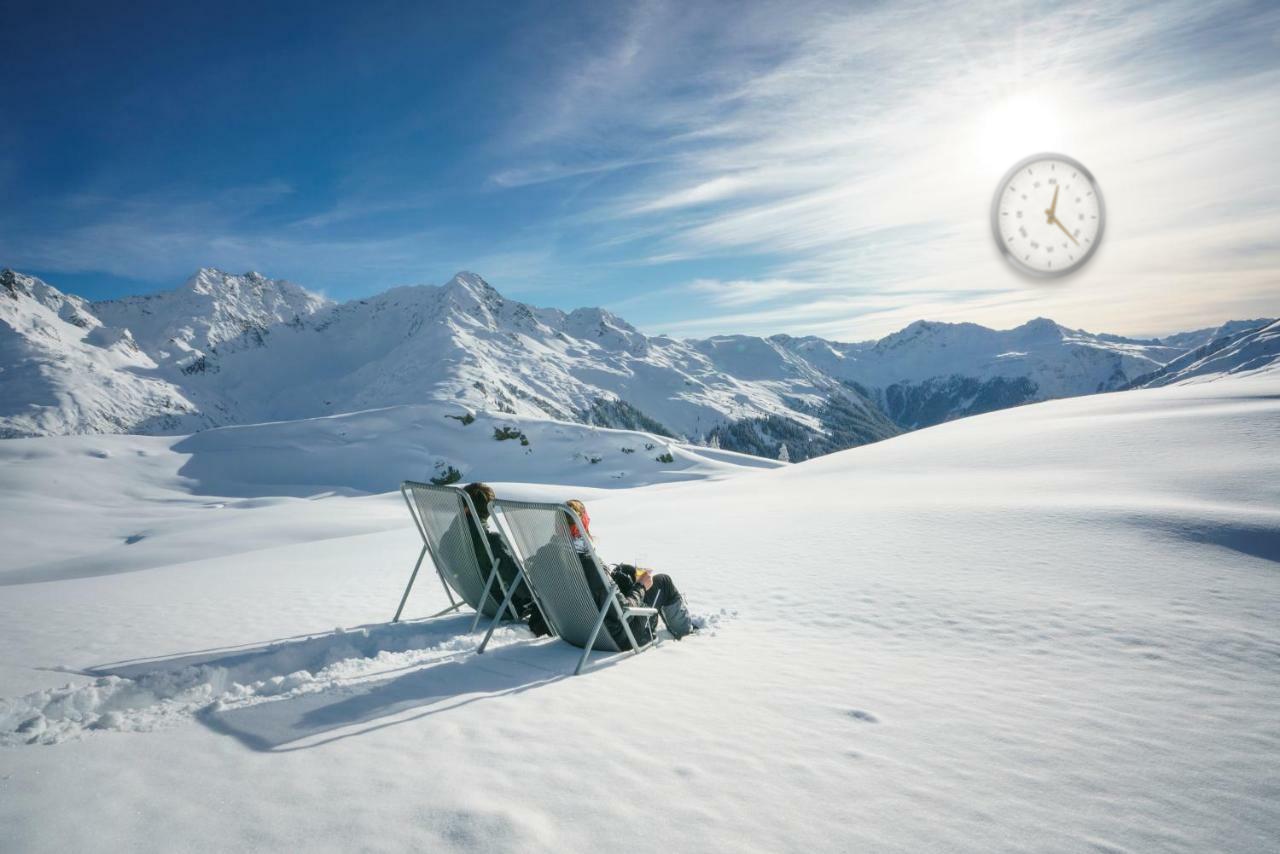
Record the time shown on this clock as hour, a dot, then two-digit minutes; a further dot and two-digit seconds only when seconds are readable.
12.22
